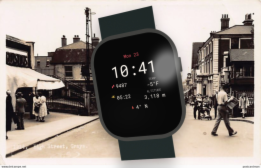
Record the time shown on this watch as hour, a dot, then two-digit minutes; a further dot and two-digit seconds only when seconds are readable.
10.41
